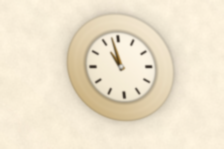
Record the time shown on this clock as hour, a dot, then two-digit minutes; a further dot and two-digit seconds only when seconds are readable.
10.58
